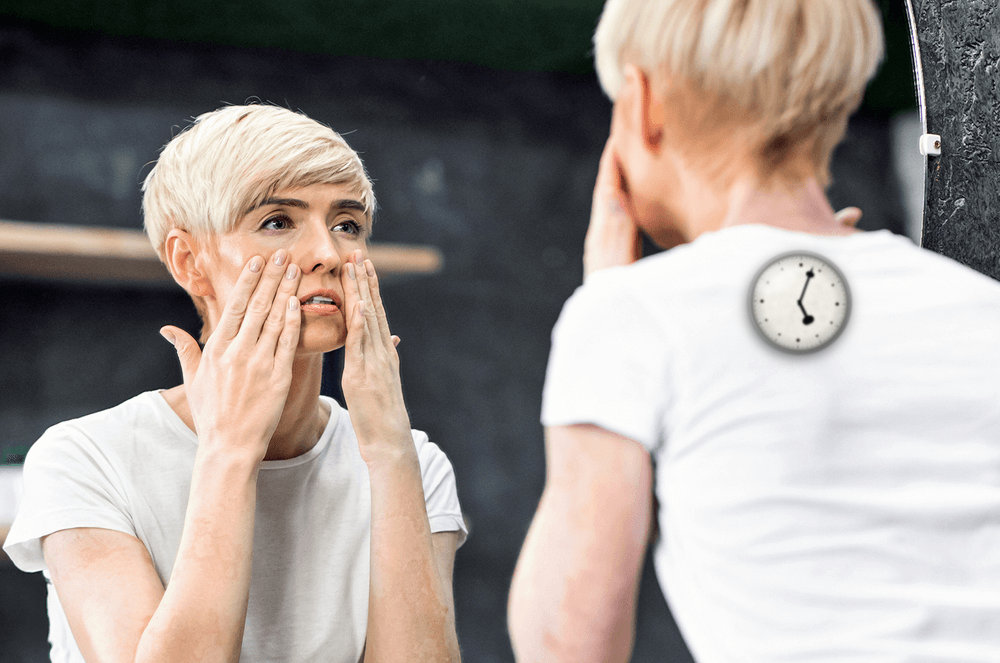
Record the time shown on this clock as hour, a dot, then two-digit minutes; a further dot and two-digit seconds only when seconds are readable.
5.03
